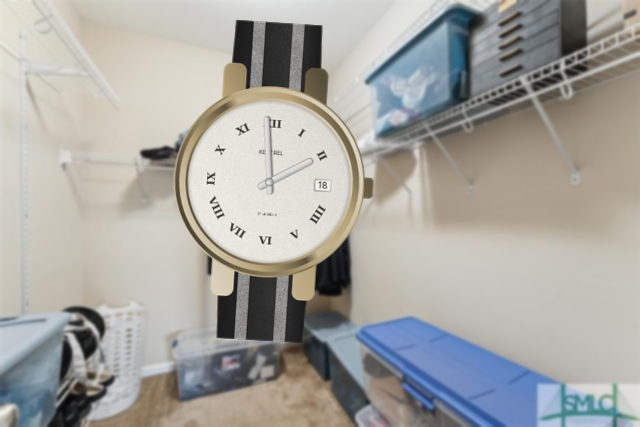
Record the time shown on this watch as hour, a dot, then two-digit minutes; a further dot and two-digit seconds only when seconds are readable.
1.59
